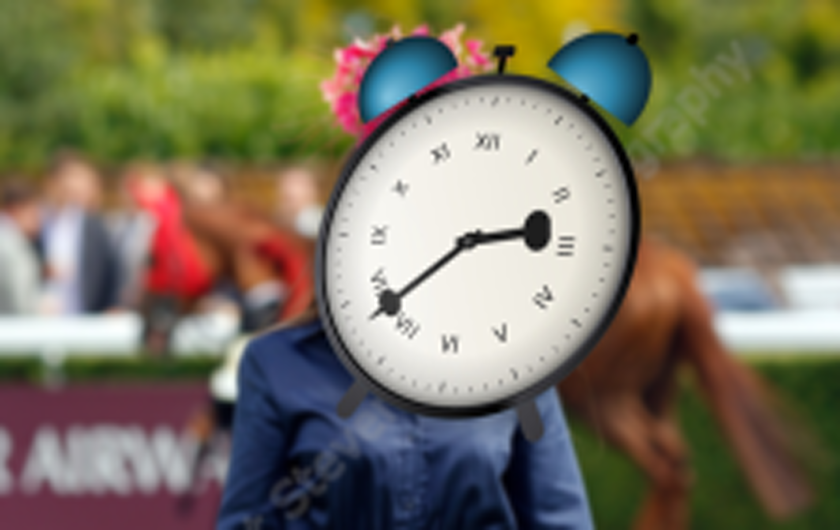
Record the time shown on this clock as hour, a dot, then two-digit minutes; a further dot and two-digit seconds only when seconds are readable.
2.38
